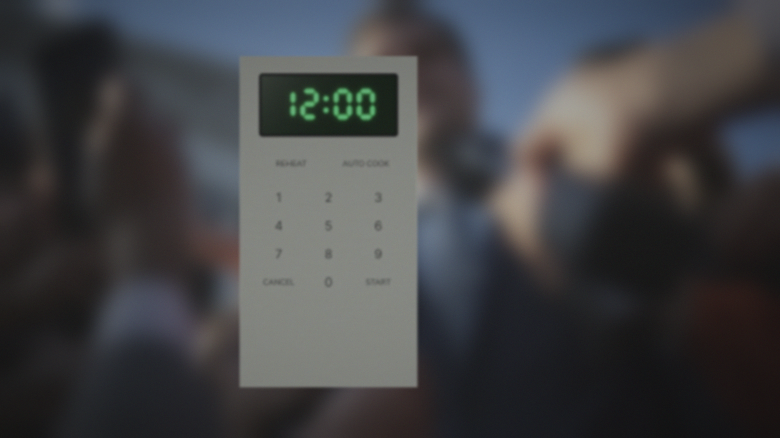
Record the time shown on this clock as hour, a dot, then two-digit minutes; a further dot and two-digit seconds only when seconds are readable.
12.00
